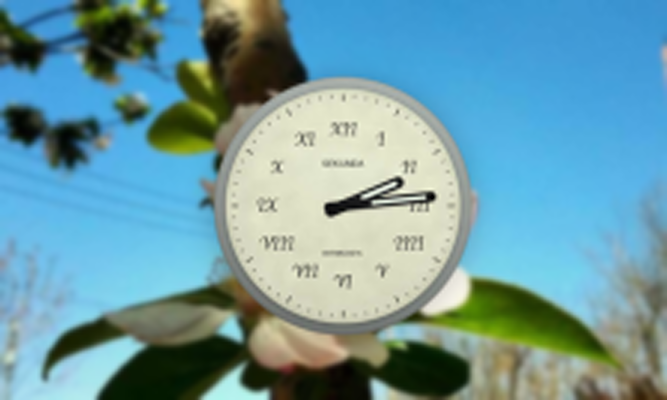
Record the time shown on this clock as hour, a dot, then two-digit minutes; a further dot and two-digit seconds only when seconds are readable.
2.14
